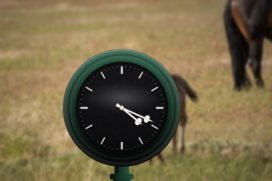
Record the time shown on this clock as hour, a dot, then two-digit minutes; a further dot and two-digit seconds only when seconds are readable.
4.19
